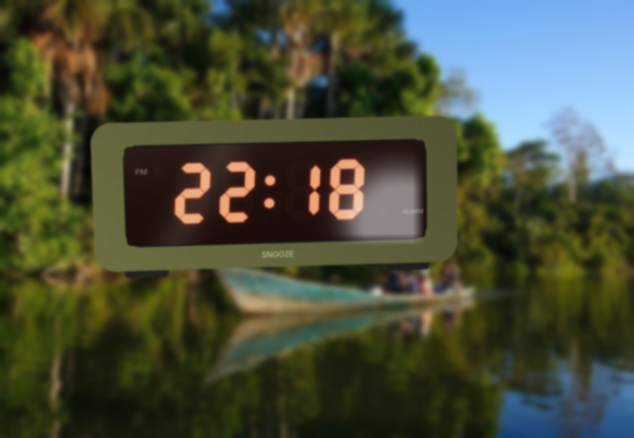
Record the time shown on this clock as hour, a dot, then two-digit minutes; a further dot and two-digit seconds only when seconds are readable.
22.18
